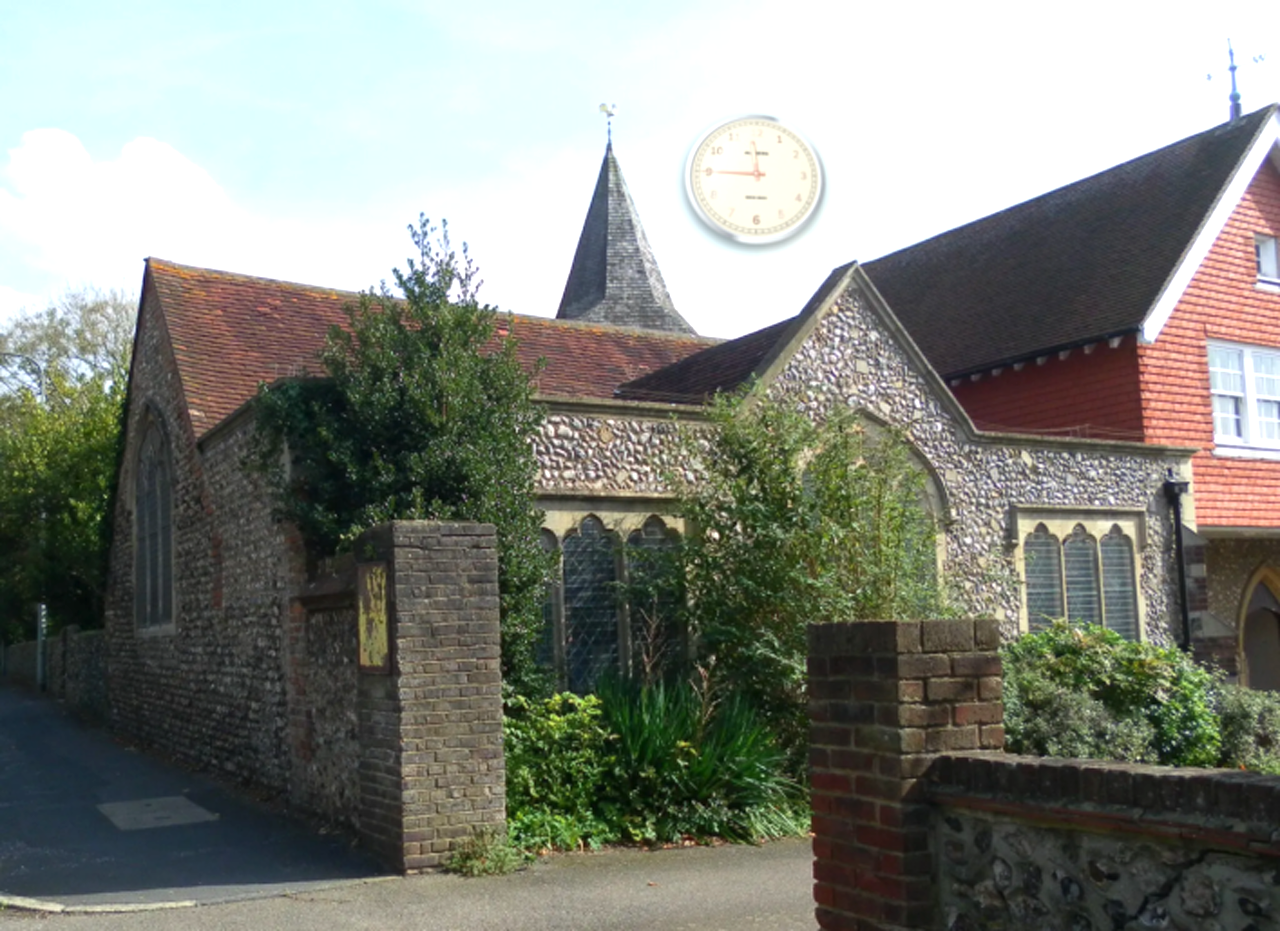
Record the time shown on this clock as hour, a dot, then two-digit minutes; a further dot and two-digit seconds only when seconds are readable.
11.45
